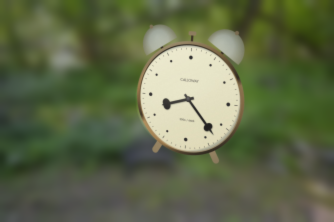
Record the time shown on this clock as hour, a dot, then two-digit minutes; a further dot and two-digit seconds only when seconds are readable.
8.23
